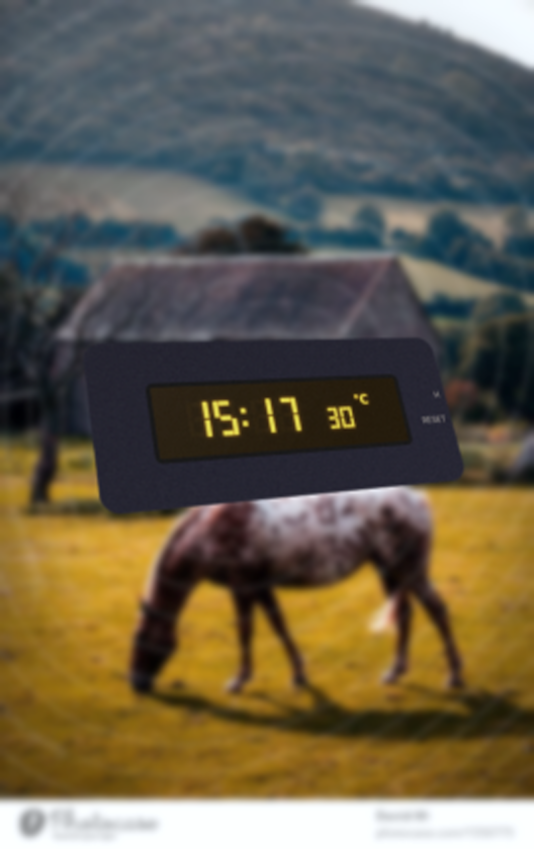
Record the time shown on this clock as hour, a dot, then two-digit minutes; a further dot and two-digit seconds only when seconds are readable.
15.17
